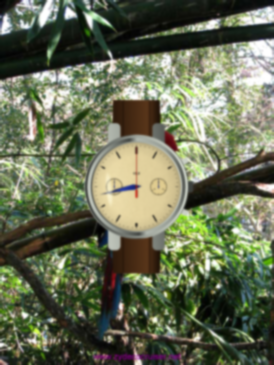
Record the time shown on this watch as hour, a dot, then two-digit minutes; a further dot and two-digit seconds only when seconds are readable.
8.43
